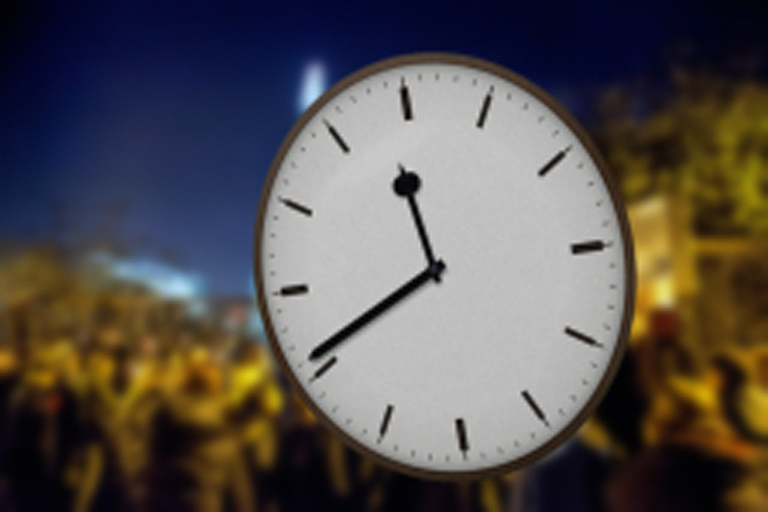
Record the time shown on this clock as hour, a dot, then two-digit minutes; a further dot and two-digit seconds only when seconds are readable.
11.41
